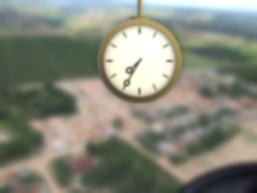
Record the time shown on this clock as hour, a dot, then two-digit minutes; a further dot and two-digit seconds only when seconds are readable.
7.35
